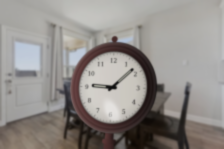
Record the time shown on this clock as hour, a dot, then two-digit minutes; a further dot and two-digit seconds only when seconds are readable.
9.08
